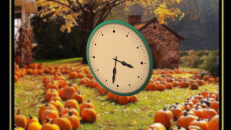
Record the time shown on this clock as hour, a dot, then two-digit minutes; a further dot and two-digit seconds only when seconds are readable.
3.32
